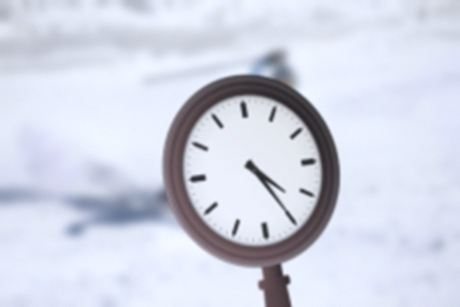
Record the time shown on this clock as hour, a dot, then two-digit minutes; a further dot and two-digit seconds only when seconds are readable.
4.25
